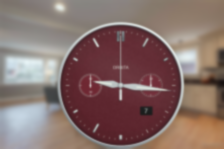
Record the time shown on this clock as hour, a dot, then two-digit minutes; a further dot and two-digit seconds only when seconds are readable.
9.16
